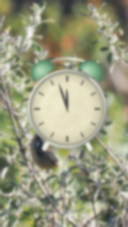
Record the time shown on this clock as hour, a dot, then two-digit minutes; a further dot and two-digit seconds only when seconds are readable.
11.57
